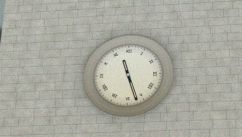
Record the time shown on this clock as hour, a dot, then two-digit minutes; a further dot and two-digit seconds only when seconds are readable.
11.27
